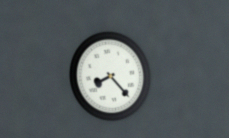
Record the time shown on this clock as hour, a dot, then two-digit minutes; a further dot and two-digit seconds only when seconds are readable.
8.24
